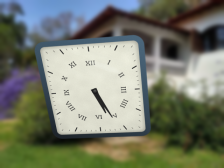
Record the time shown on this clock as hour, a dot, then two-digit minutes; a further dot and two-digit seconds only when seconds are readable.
5.26
